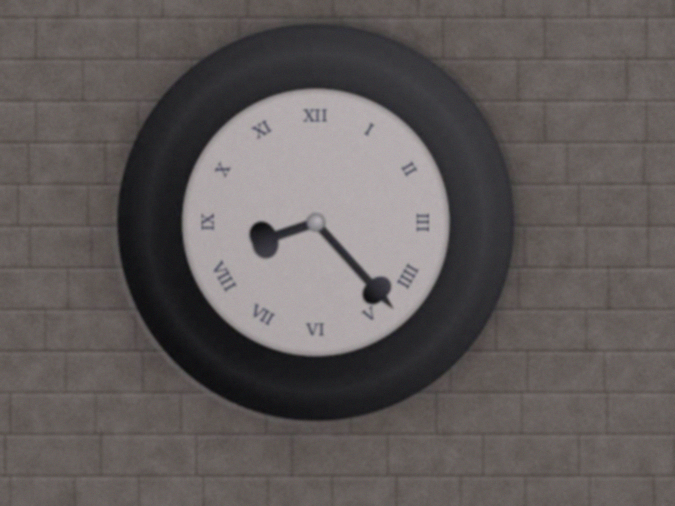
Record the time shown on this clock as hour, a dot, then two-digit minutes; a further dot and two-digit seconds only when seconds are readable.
8.23
